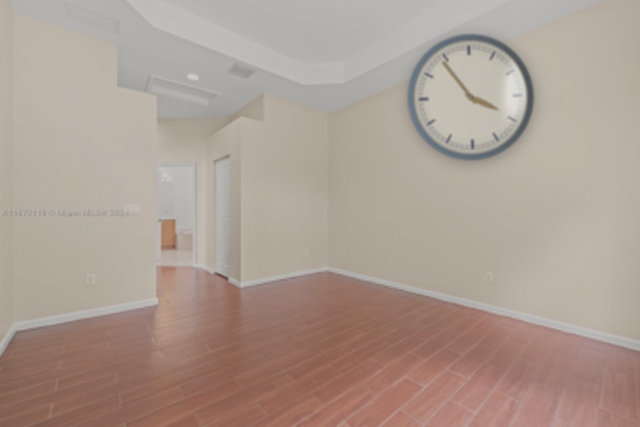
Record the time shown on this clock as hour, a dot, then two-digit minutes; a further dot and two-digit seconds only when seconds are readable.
3.54
